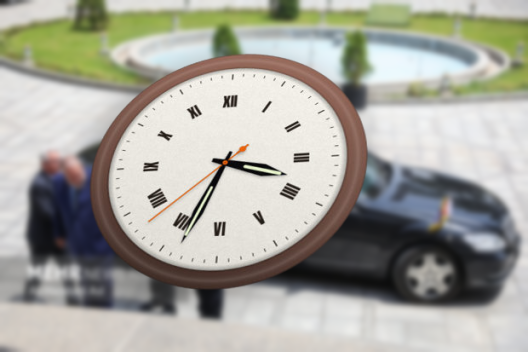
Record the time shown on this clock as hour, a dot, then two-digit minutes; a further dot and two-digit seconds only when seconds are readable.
3.33.38
